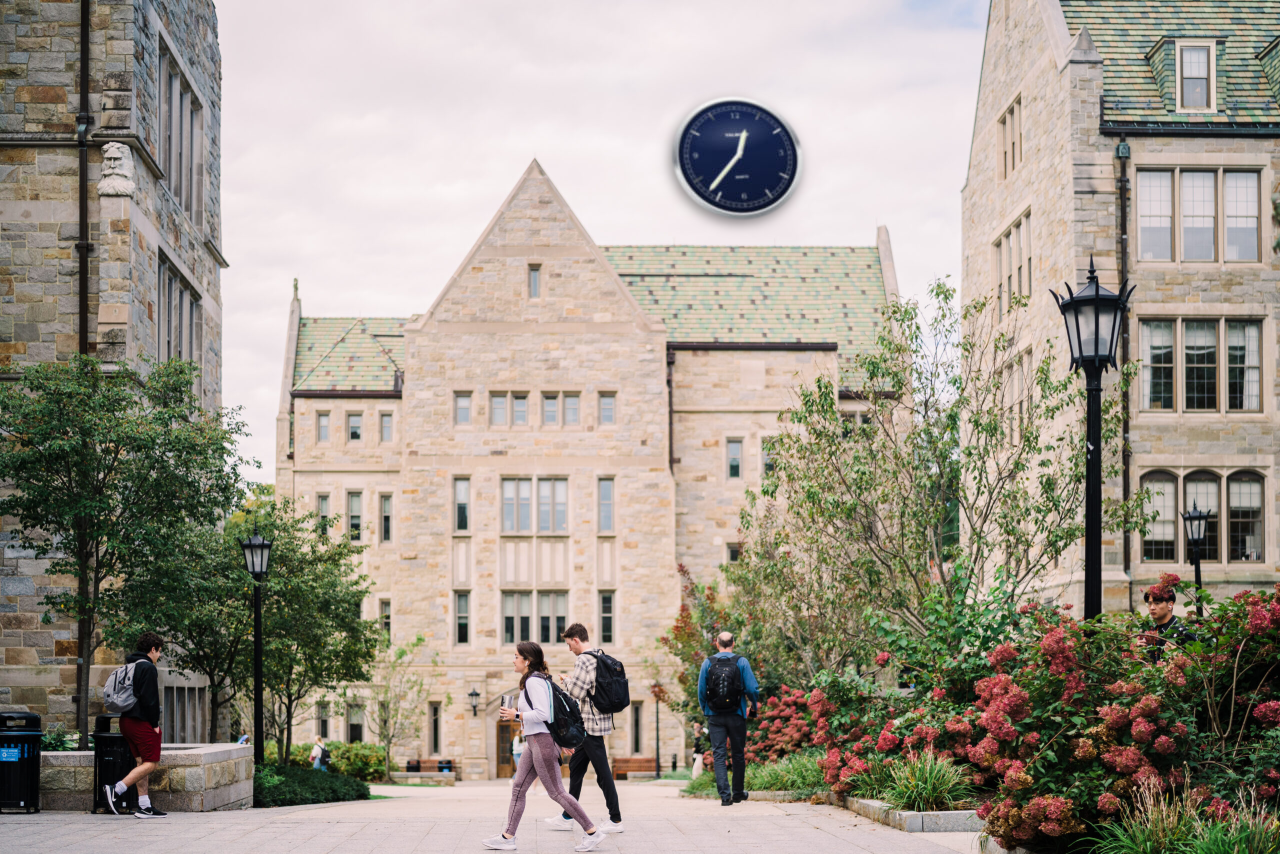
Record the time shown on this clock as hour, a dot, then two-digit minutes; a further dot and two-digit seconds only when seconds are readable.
12.37
